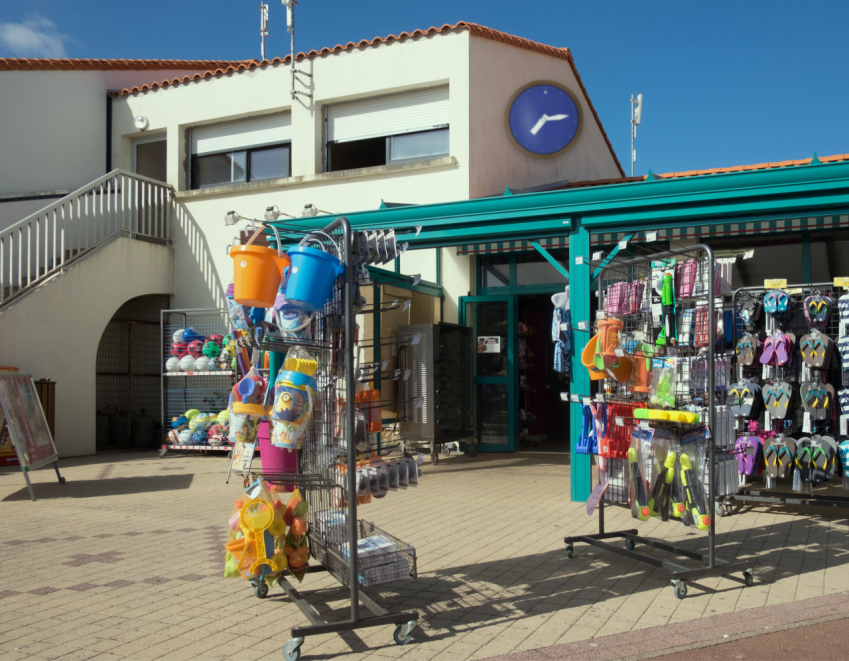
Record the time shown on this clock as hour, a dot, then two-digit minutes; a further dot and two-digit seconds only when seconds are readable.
7.13
